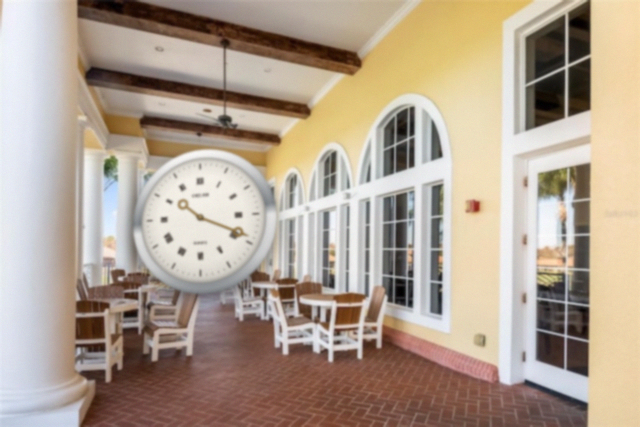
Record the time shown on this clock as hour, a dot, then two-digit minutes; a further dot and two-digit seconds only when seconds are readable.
10.19
